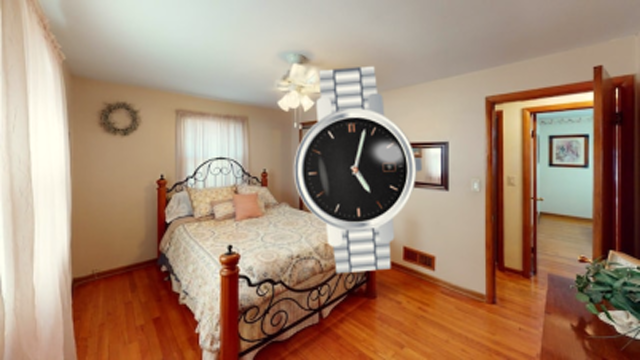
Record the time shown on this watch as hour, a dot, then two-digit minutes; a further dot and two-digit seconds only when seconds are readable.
5.03
